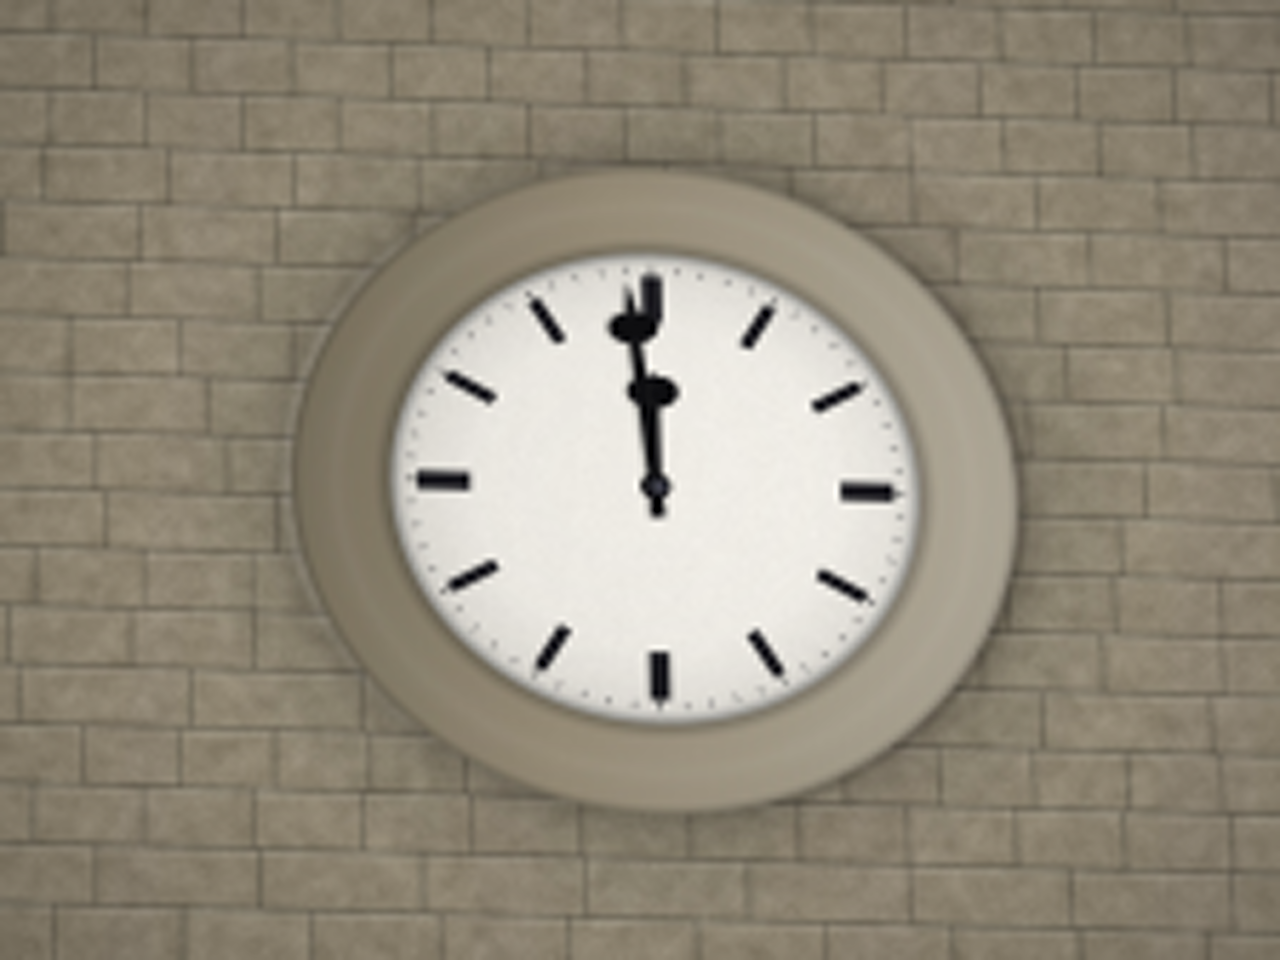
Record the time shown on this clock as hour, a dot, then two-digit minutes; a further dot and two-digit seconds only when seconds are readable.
11.59
